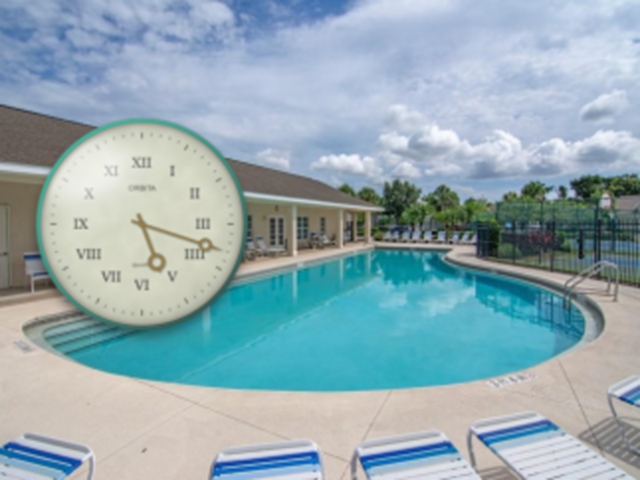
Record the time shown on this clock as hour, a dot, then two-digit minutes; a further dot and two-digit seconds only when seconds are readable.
5.18
